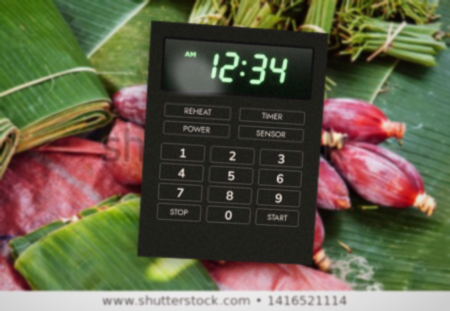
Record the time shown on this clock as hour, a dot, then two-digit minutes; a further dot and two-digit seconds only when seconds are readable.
12.34
